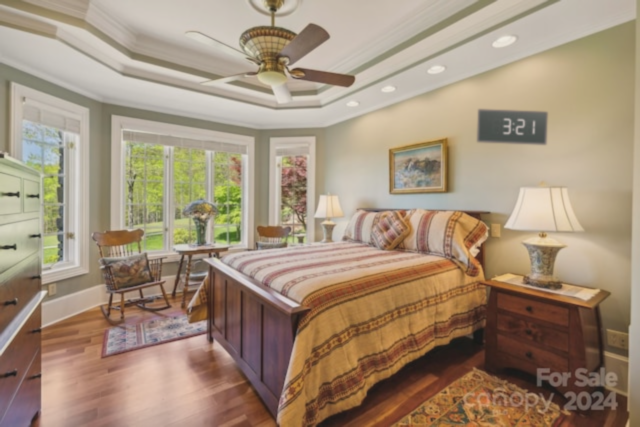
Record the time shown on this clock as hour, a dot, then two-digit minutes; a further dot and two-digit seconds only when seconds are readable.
3.21
